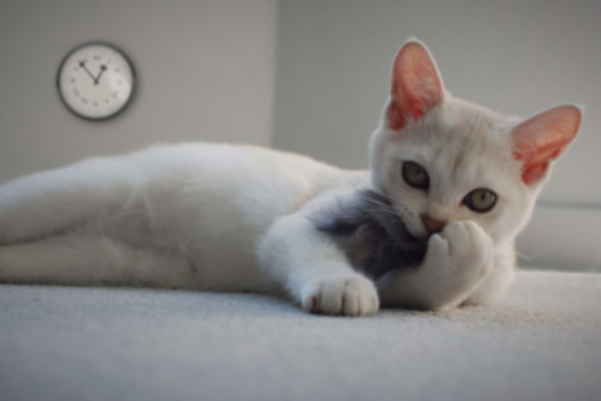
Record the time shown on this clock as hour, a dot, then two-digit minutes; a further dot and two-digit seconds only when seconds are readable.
12.53
